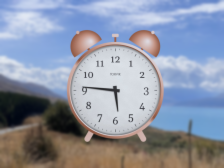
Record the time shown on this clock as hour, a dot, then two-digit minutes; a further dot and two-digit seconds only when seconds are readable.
5.46
